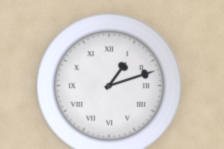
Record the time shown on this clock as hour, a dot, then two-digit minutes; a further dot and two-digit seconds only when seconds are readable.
1.12
